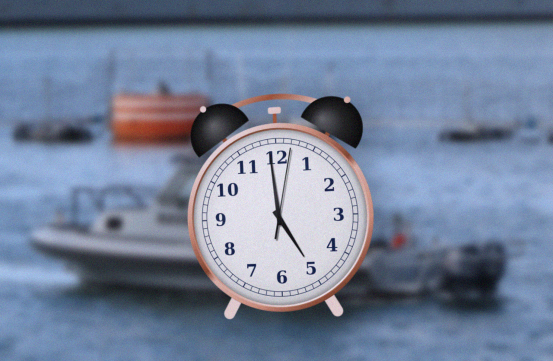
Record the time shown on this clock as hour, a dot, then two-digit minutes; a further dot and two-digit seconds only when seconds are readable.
4.59.02
